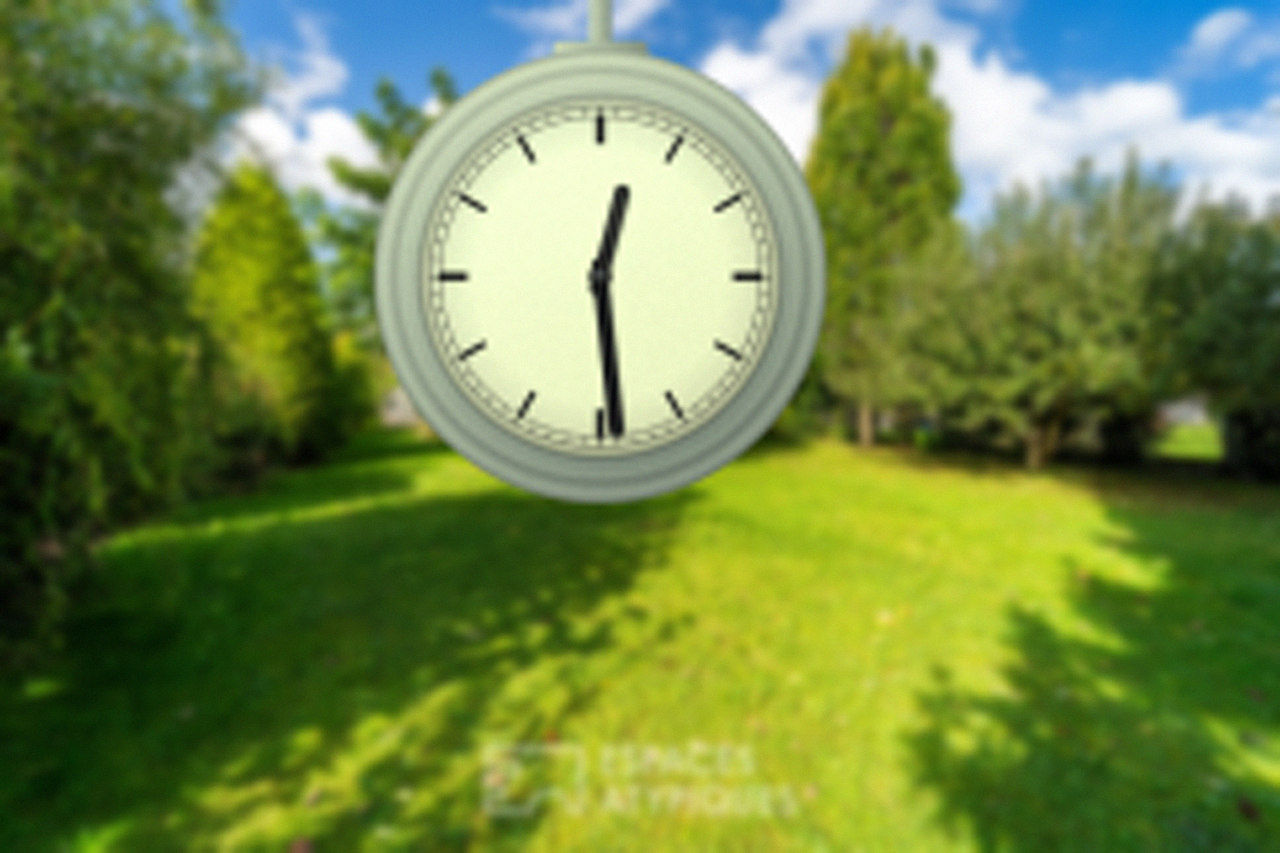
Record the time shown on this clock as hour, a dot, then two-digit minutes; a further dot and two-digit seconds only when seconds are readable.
12.29
